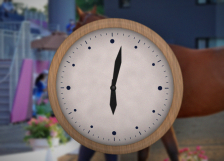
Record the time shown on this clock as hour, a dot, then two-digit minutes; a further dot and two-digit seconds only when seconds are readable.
6.02
